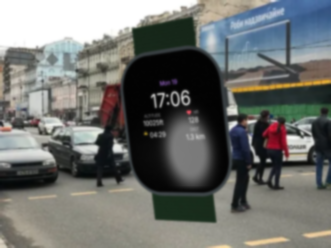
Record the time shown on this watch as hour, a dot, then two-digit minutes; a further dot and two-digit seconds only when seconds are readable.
17.06
